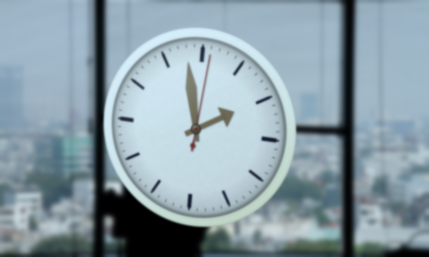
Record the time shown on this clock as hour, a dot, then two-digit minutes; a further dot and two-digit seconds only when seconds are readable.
1.58.01
